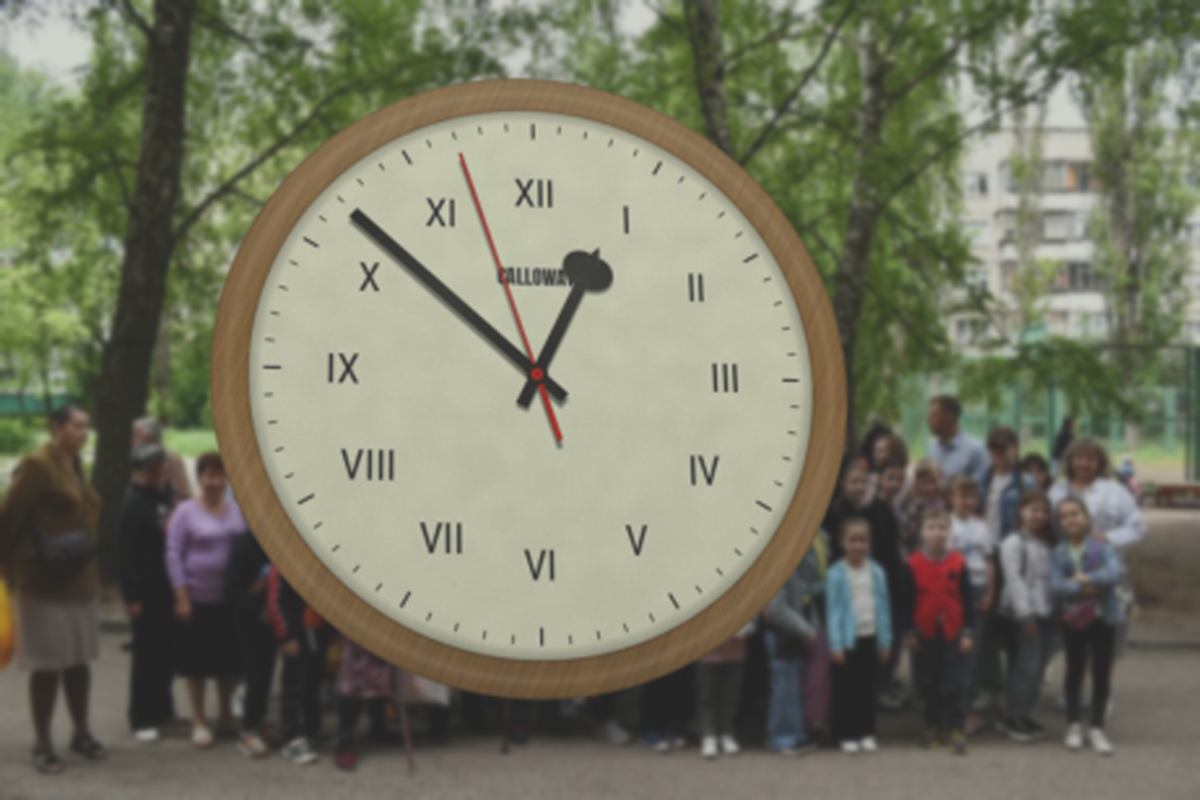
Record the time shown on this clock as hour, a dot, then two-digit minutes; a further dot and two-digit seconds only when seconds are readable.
12.51.57
